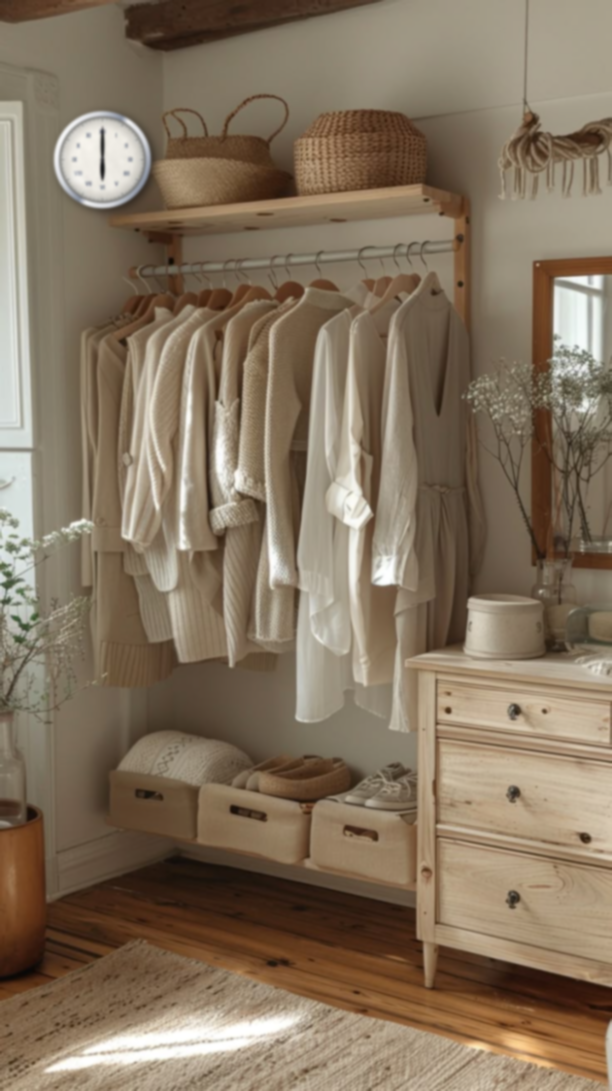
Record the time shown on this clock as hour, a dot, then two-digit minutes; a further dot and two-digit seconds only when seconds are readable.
6.00
